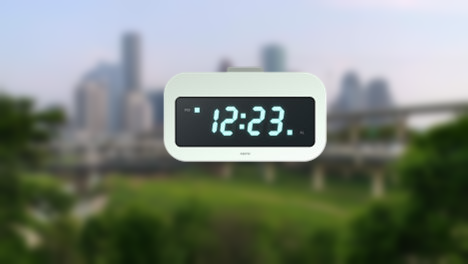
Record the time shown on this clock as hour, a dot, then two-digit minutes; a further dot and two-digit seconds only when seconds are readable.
12.23
